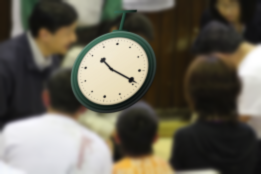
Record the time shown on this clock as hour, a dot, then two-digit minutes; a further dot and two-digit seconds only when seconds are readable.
10.19
